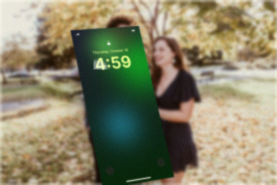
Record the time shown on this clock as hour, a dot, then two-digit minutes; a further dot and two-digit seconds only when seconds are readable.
4.59
